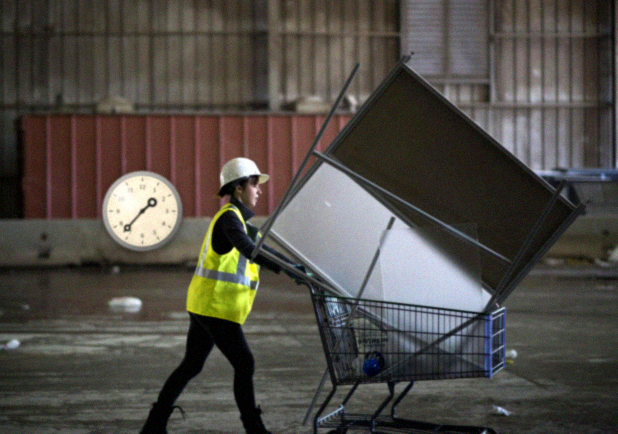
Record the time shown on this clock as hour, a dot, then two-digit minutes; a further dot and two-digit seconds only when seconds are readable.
1.37
